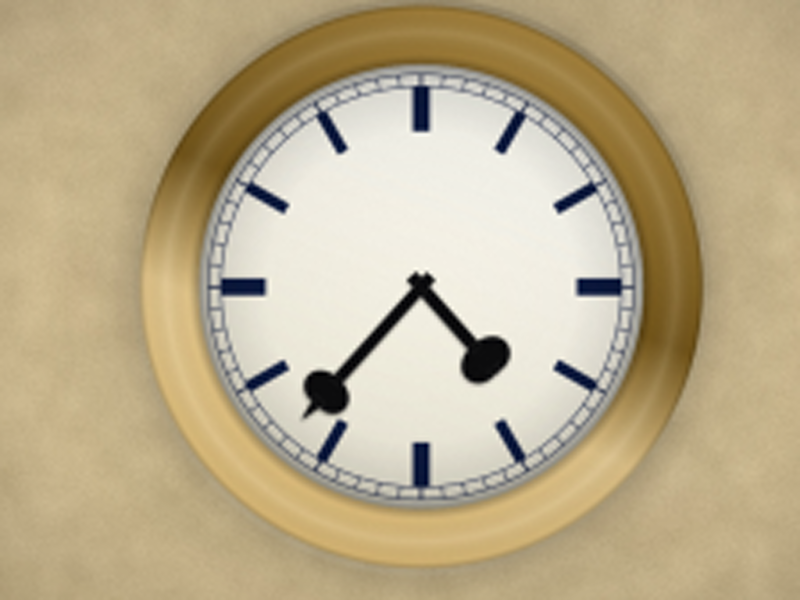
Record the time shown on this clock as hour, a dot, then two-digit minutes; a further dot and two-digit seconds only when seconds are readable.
4.37
